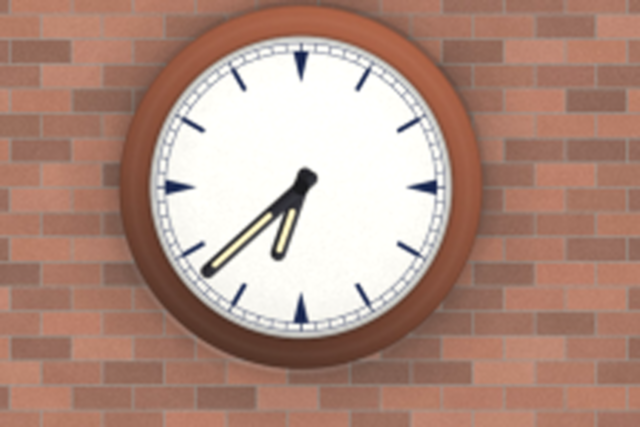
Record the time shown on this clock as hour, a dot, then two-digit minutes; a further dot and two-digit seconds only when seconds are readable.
6.38
